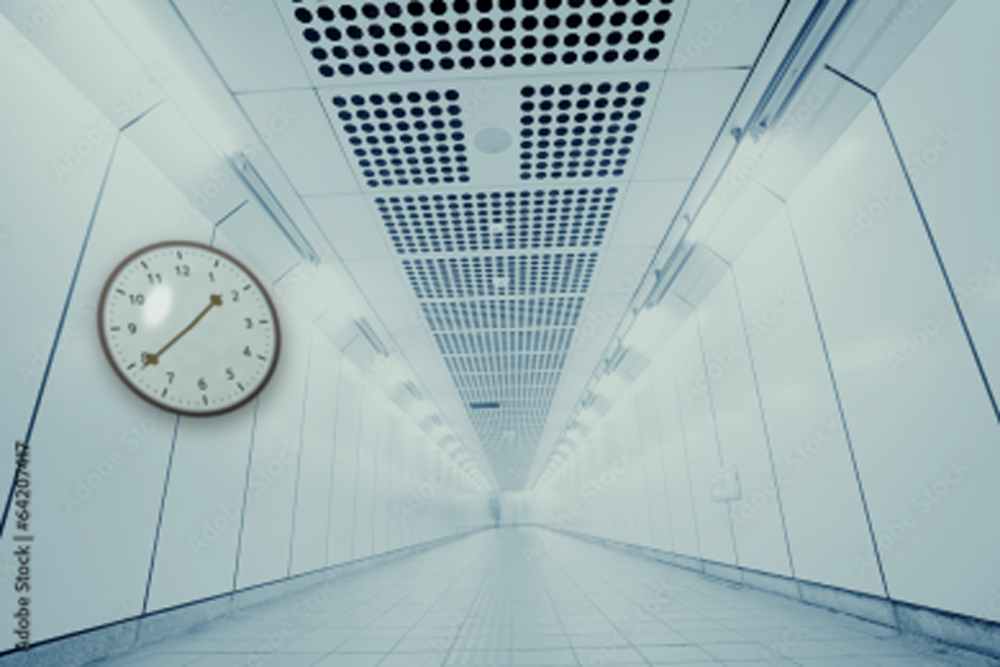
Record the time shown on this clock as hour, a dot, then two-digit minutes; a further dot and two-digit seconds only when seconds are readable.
1.39
